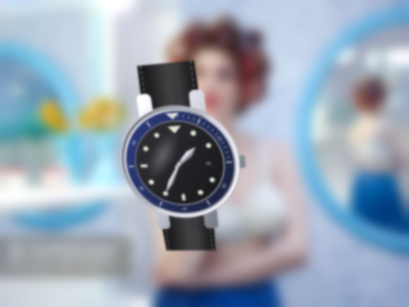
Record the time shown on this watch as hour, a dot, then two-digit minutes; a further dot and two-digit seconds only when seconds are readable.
1.35
